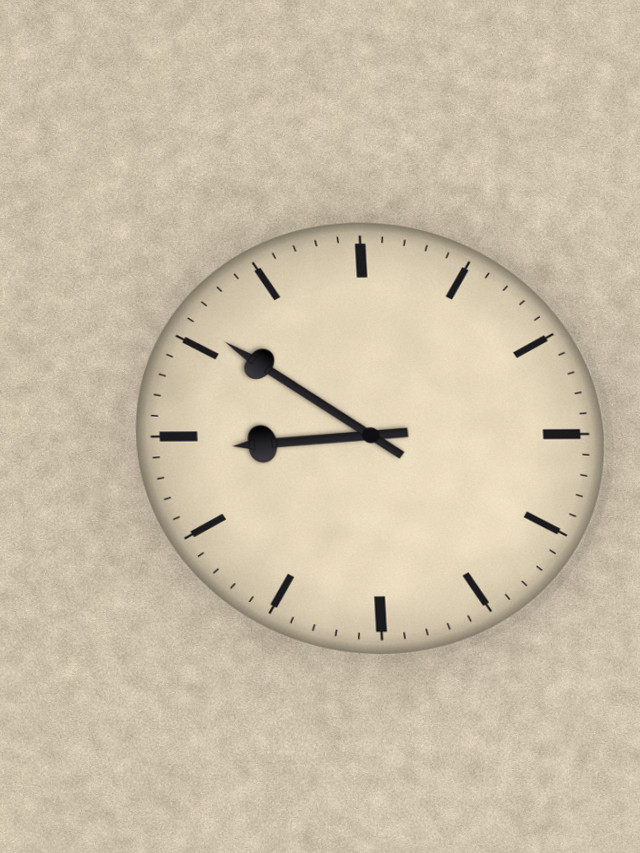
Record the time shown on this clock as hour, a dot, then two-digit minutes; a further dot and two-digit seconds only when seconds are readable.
8.51
